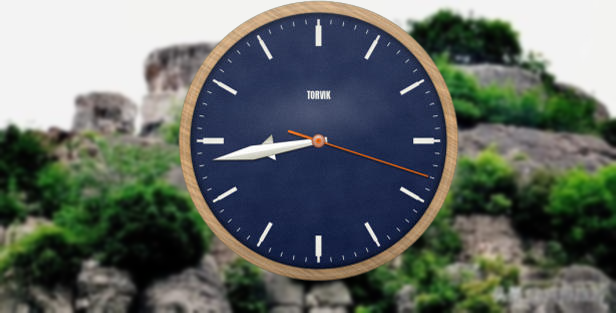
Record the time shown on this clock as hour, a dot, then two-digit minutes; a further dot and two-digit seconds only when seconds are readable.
8.43.18
